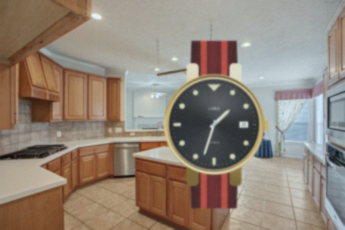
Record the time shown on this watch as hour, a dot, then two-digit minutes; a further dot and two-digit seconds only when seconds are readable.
1.33
